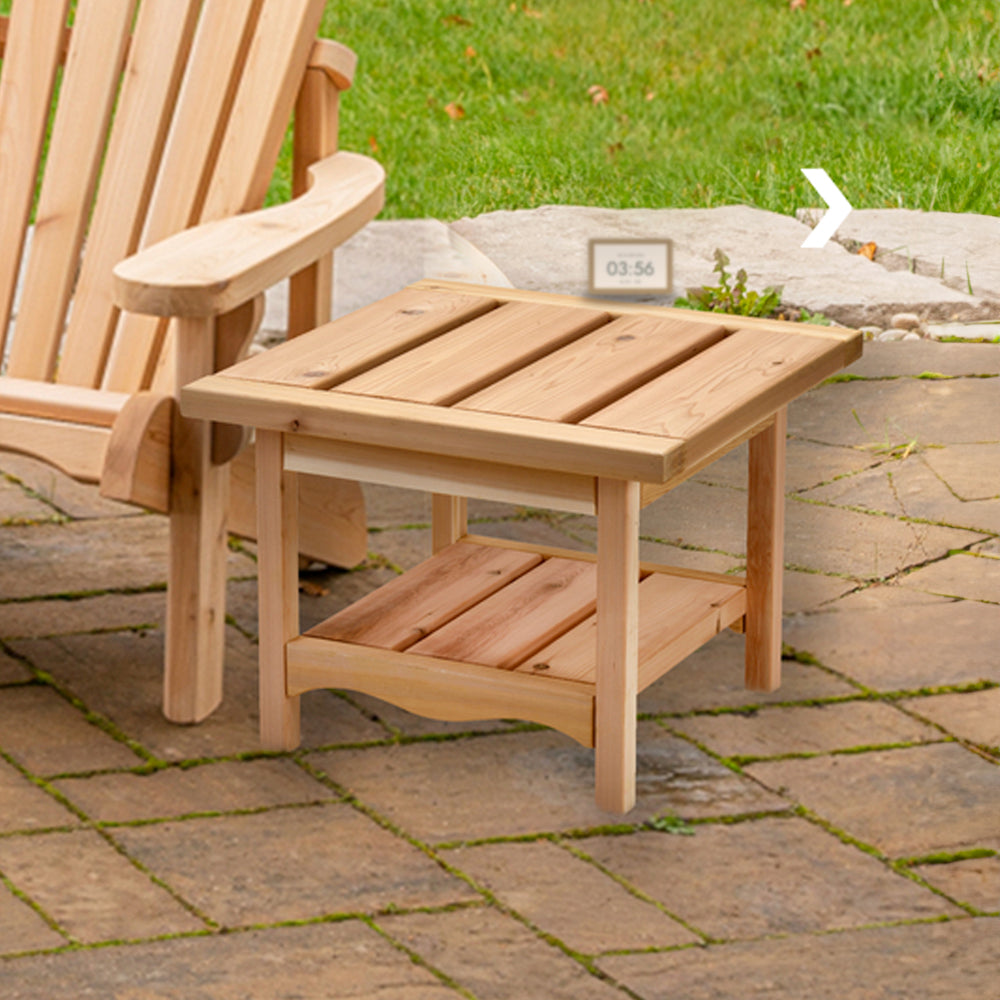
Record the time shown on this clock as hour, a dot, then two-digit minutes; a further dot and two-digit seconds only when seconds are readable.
3.56
